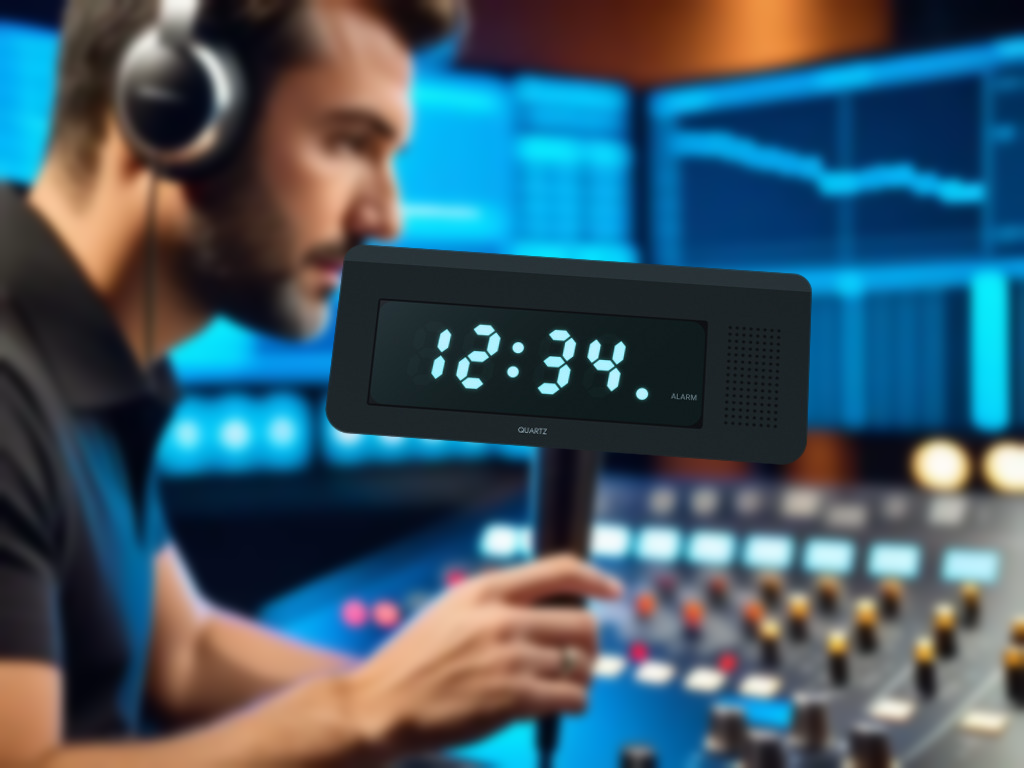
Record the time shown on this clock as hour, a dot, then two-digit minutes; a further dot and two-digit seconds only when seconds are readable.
12.34
